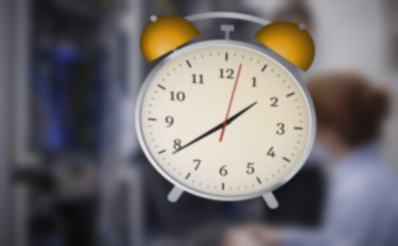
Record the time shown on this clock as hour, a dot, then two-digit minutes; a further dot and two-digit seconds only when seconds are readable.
1.39.02
